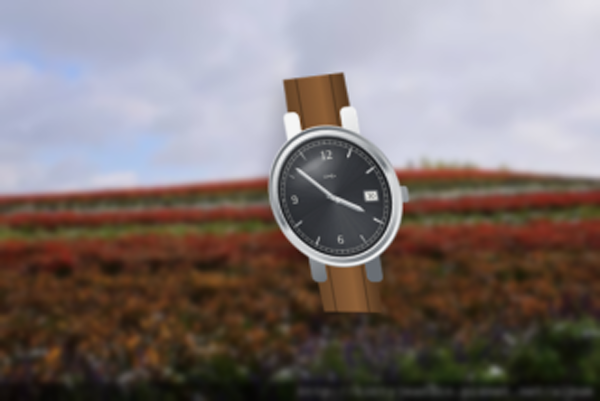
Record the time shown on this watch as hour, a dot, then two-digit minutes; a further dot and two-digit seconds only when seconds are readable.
3.52
